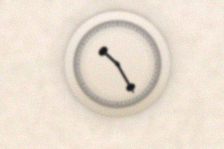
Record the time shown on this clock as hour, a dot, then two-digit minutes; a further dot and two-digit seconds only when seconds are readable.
10.25
